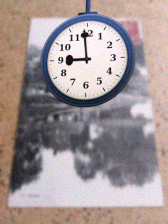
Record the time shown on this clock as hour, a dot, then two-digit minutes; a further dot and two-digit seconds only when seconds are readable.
8.59
